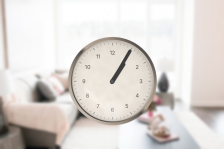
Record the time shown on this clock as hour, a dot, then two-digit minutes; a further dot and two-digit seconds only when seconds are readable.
1.05
